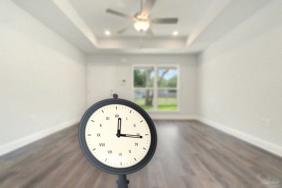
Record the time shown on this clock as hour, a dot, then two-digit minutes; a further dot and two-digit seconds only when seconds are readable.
12.16
